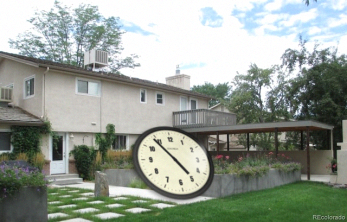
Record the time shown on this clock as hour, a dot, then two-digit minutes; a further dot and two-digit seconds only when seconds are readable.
4.54
